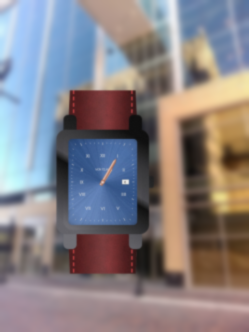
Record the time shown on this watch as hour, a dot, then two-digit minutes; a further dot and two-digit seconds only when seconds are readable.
1.05
